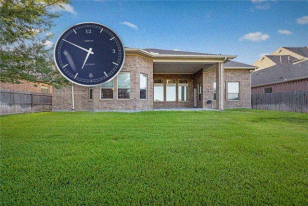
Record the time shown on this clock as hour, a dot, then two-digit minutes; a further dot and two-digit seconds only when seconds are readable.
6.50
